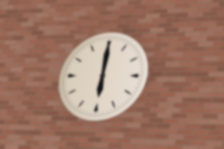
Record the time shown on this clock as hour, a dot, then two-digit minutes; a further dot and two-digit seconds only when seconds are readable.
6.00
